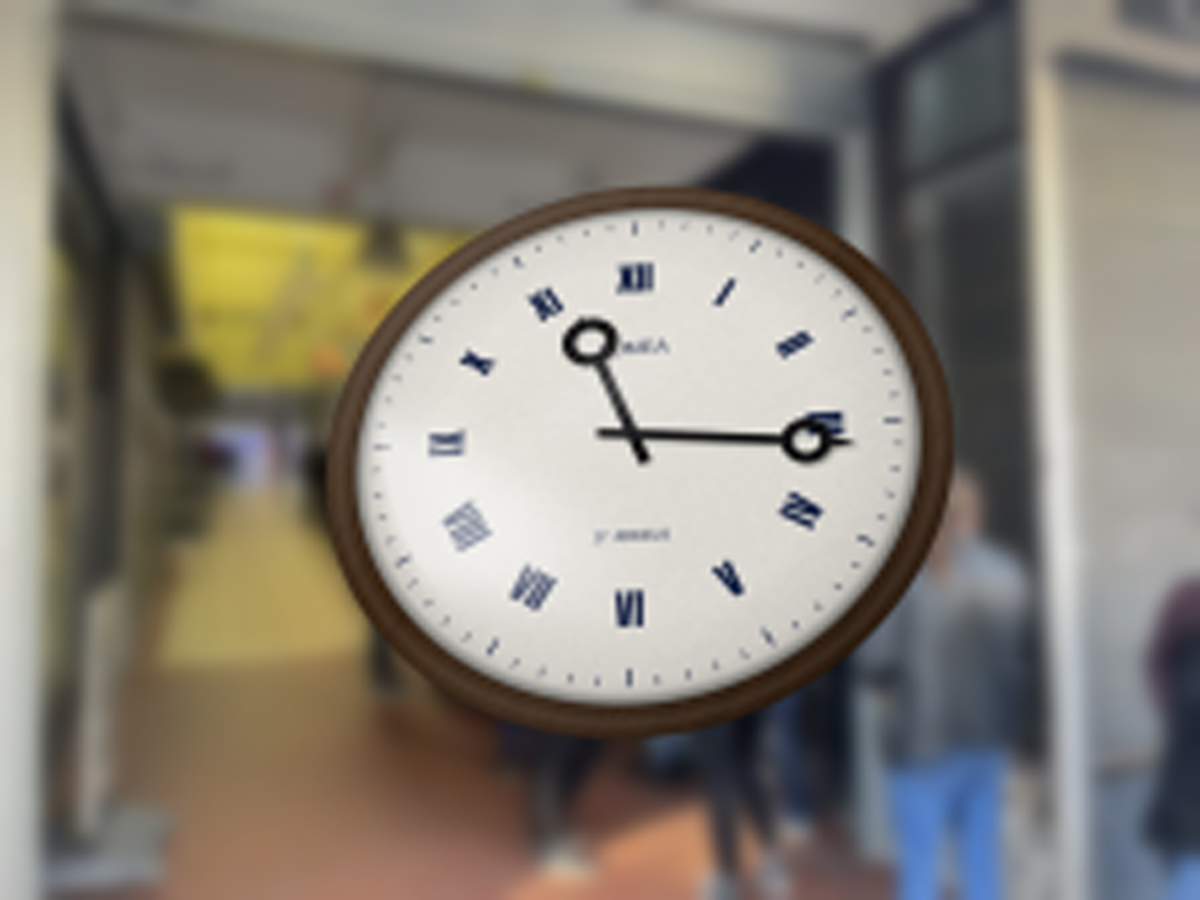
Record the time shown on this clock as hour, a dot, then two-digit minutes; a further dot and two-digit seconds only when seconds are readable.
11.16
